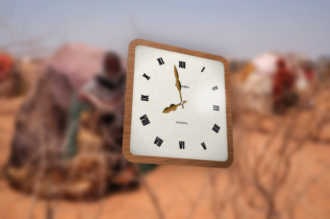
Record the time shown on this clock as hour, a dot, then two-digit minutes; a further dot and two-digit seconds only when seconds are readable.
7.58
